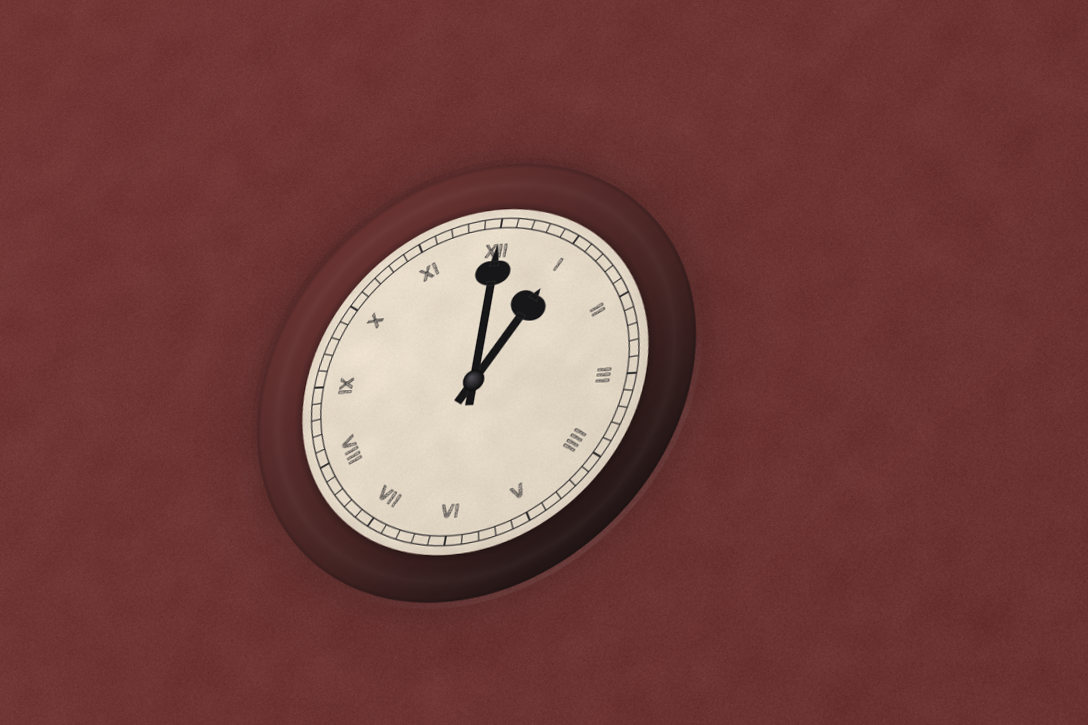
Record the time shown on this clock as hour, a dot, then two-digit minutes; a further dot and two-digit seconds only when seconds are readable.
1.00
